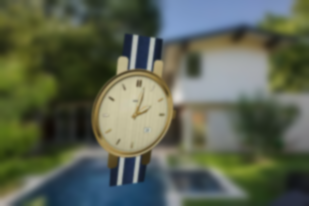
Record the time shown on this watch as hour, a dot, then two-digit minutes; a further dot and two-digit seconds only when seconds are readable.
2.02
